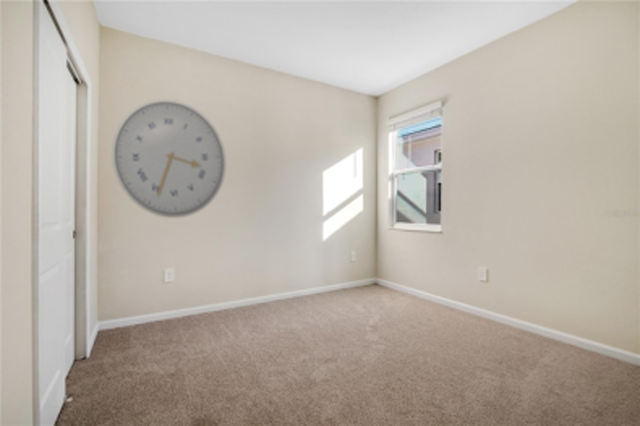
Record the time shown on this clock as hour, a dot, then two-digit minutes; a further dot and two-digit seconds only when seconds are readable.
3.34
